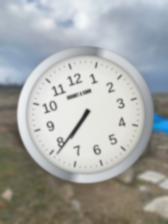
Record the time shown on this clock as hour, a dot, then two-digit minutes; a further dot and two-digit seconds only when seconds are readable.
7.39
